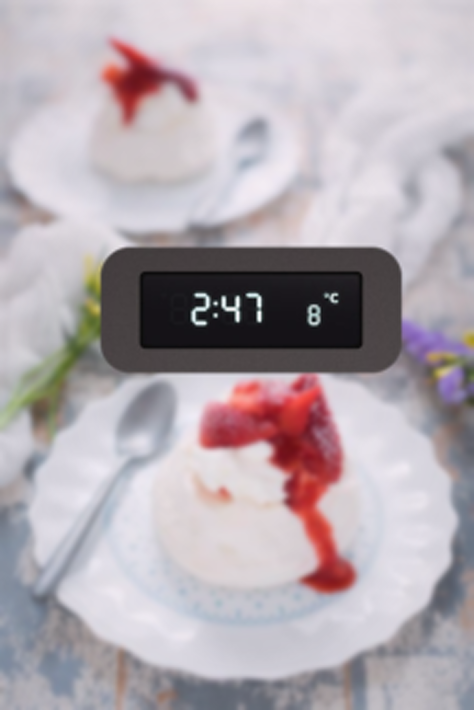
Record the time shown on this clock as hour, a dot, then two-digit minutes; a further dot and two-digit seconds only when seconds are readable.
2.47
